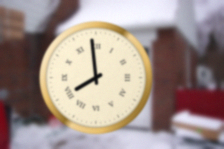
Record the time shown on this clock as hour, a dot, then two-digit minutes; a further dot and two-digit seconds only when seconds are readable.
7.59
